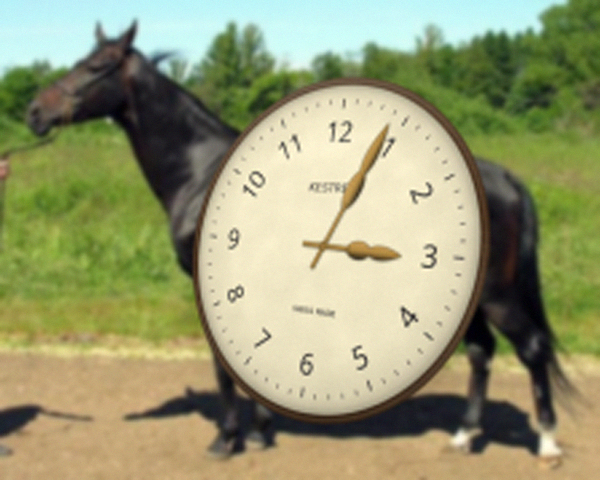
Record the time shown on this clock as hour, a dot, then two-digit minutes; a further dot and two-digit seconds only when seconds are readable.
3.04
